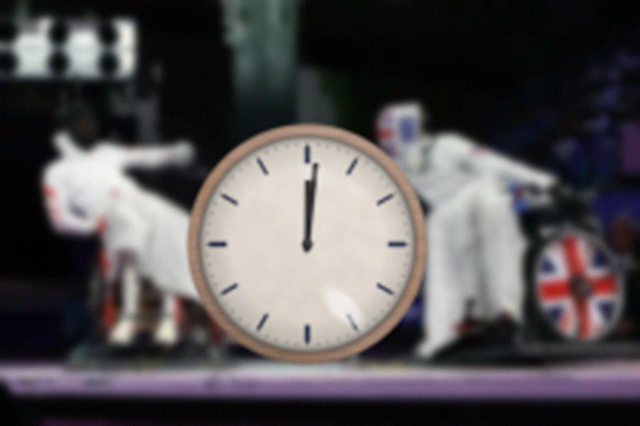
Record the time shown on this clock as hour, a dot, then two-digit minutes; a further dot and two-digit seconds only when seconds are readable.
12.01
